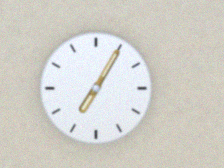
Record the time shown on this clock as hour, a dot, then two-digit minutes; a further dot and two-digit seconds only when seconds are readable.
7.05
